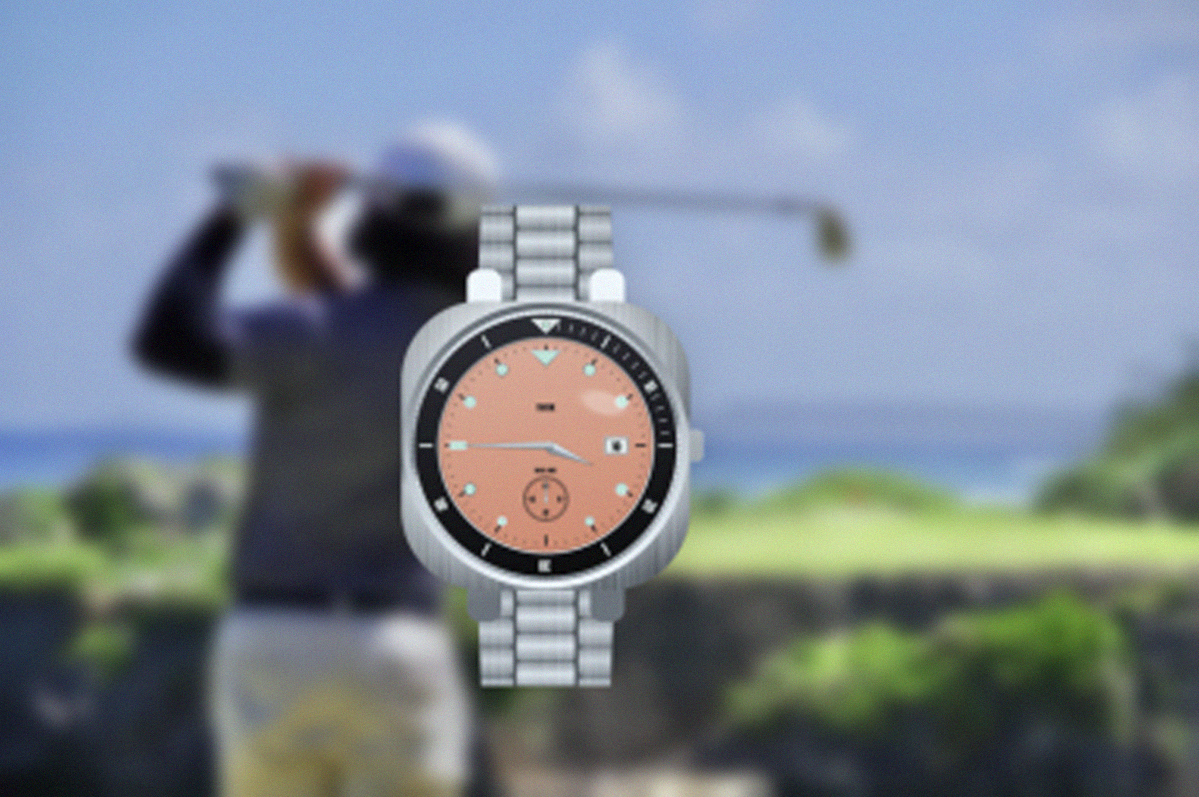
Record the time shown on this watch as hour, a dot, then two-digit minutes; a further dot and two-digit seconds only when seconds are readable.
3.45
